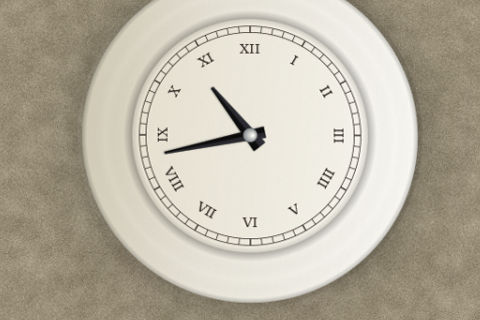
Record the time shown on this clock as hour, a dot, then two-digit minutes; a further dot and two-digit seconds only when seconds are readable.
10.43
